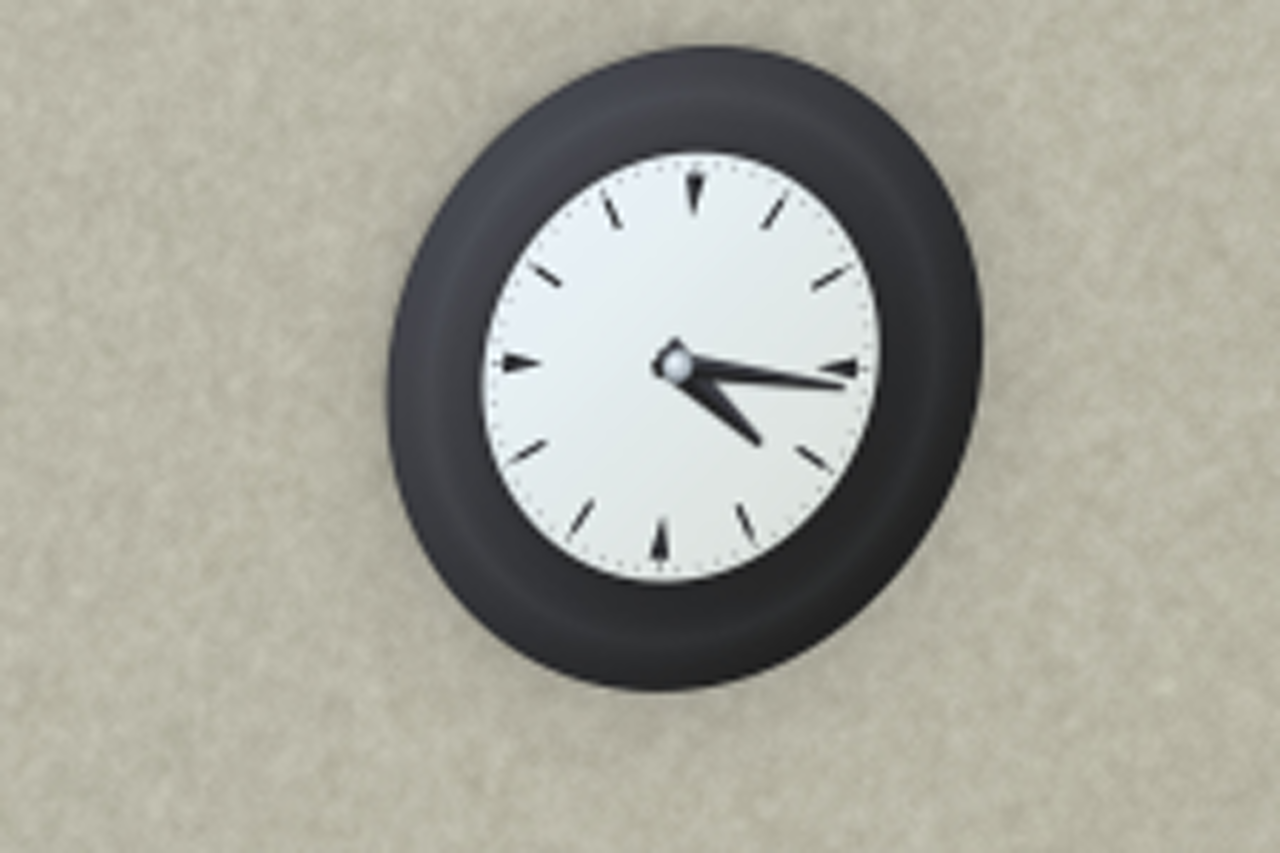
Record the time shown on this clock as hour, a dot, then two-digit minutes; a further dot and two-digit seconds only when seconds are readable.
4.16
